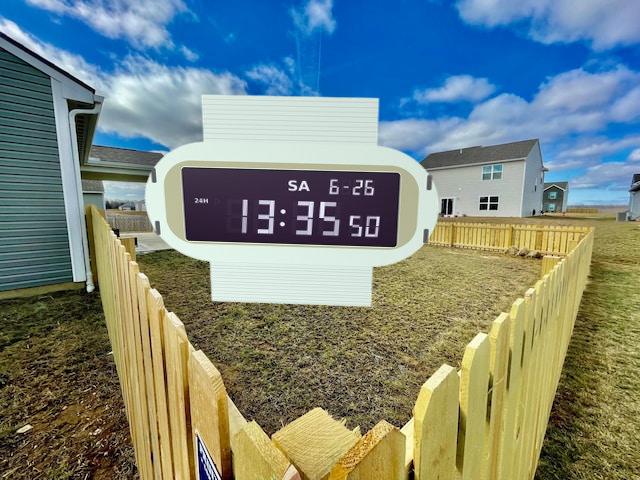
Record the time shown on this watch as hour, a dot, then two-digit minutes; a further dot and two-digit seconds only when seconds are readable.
13.35.50
